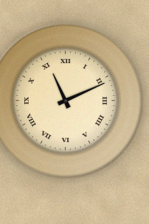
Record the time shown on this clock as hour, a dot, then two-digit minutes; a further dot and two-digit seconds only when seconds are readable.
11.11
